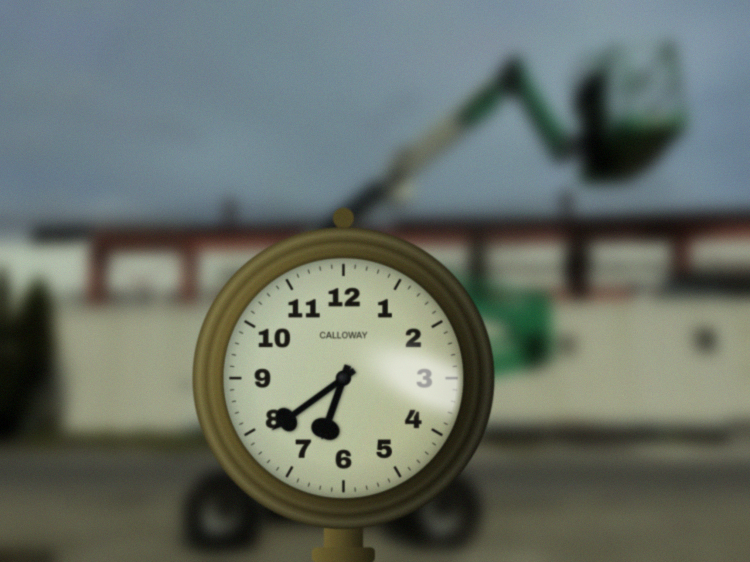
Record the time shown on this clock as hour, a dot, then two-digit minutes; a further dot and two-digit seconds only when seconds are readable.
6.39
